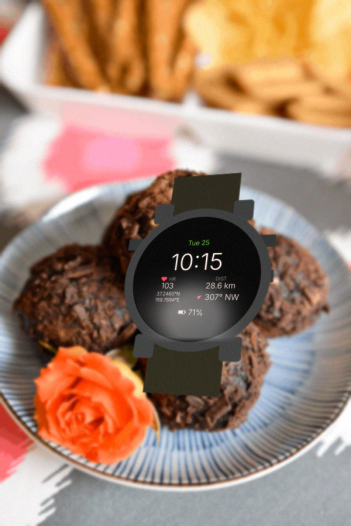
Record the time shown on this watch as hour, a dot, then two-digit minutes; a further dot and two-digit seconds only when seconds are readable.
10.15
